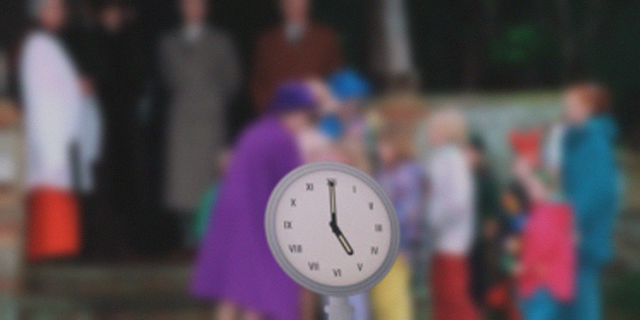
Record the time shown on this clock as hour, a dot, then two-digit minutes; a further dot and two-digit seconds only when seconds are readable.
5.00
